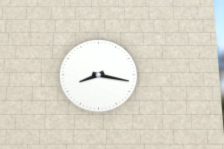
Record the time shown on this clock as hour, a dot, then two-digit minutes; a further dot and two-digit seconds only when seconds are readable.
8.17
